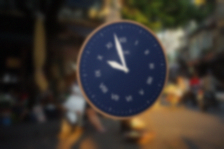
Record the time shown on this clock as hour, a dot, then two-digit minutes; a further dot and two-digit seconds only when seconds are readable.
9.58
